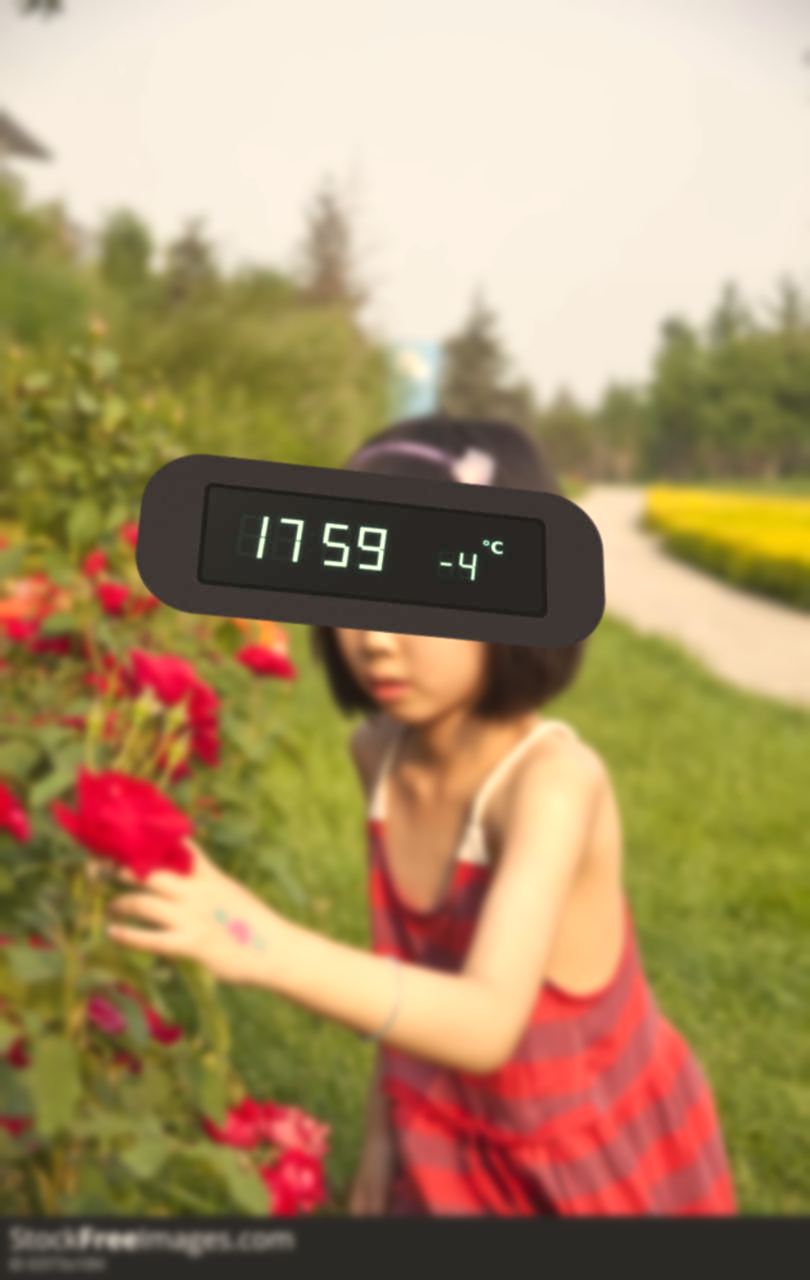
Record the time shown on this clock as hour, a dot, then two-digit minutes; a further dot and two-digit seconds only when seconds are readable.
17.59
